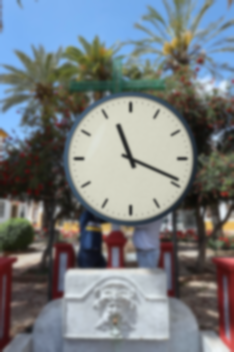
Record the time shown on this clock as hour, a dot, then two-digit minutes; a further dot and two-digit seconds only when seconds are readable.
11.19
